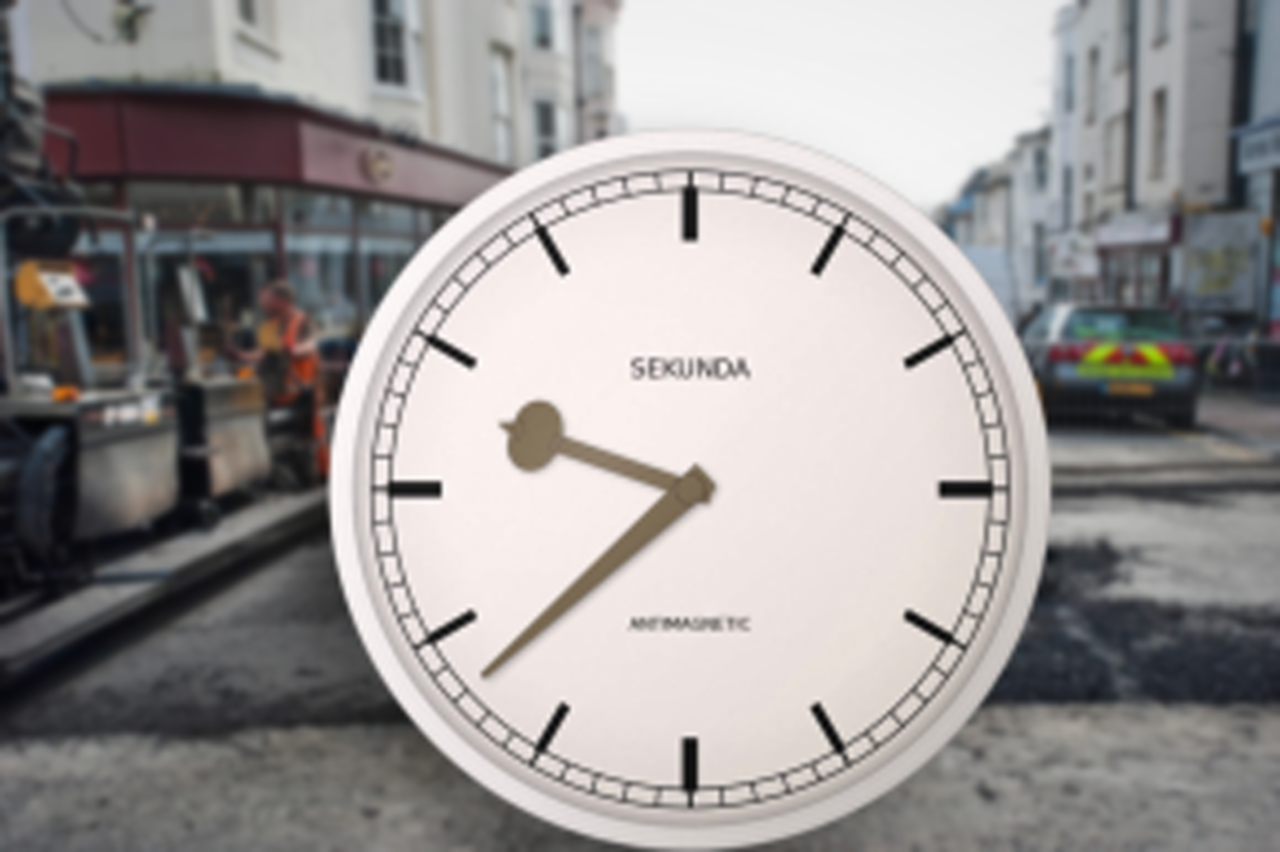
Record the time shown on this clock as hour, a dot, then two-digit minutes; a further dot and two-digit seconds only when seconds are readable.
9.38
